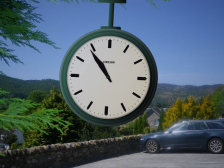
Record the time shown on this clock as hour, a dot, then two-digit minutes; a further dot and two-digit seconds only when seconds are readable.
10.54
